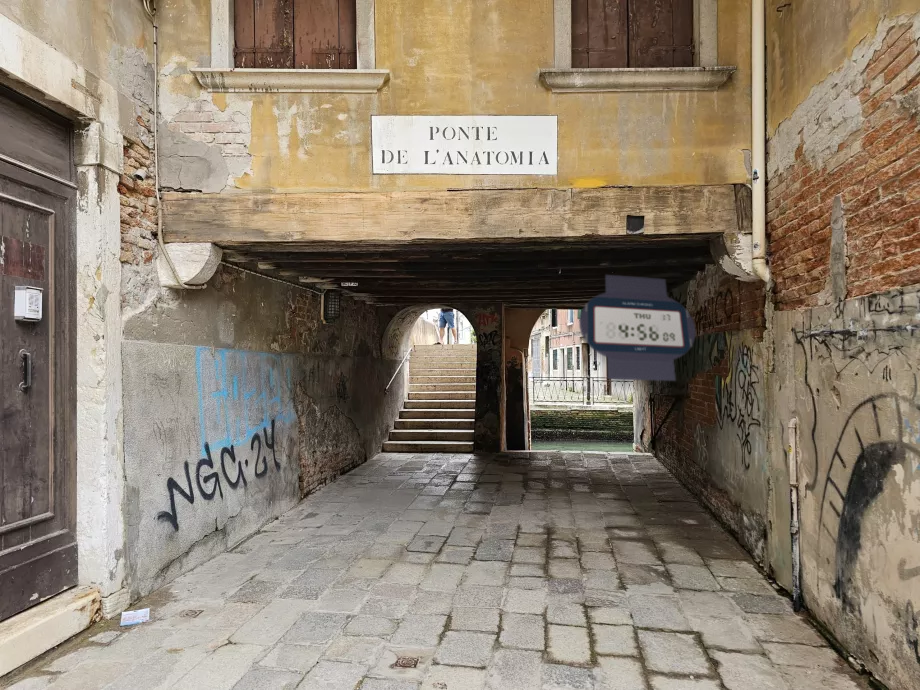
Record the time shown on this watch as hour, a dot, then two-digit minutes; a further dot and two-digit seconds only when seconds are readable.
4.56.09
